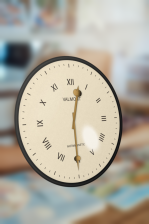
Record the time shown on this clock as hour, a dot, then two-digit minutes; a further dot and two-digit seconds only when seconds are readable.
12.30
